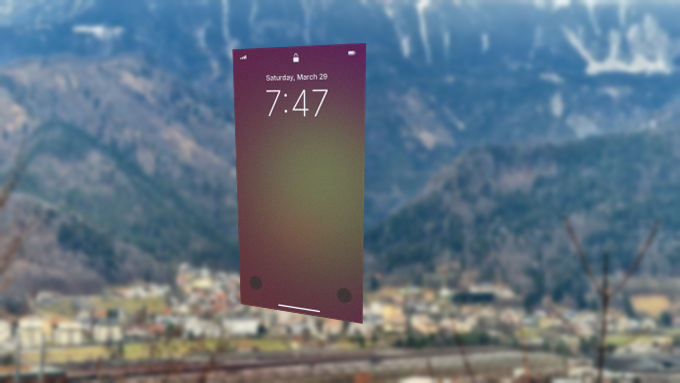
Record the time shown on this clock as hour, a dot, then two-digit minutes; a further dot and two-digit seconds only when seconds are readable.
7.47
